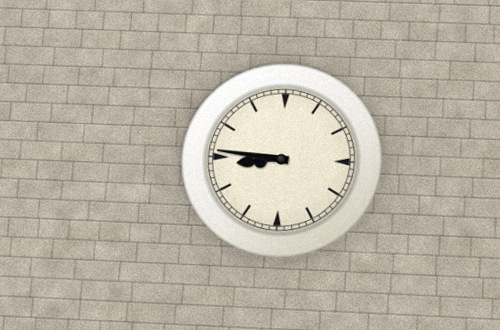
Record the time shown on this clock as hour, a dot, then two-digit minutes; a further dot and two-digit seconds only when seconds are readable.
8.46
